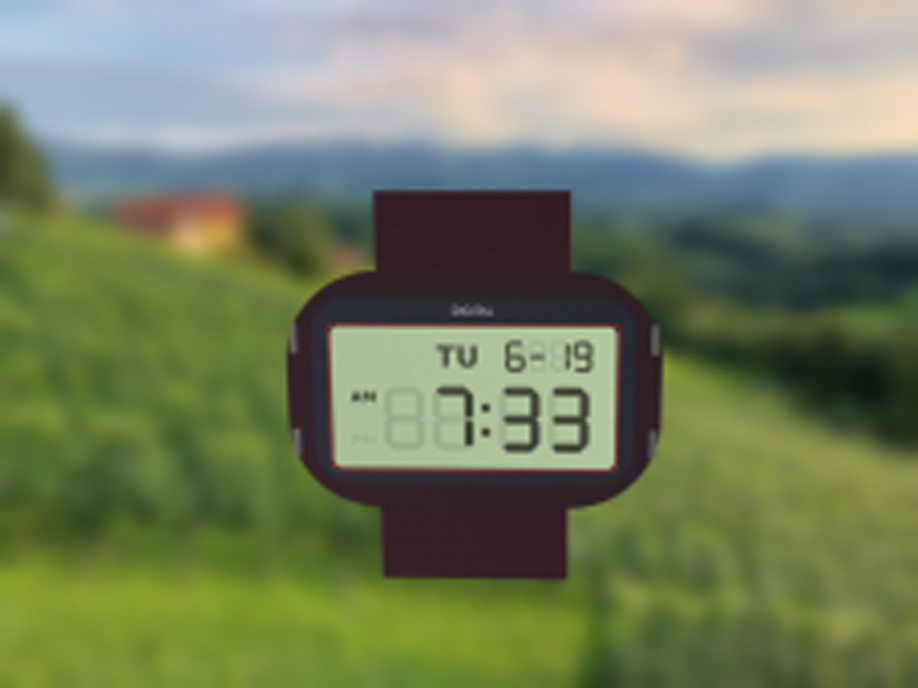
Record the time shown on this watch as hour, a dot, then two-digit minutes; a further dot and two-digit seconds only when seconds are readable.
7.33
